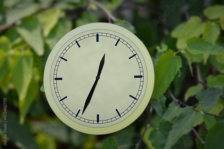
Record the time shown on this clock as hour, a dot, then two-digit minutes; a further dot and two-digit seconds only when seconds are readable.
12.34
